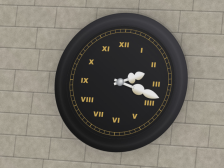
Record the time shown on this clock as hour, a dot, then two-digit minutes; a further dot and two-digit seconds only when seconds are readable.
2.18
